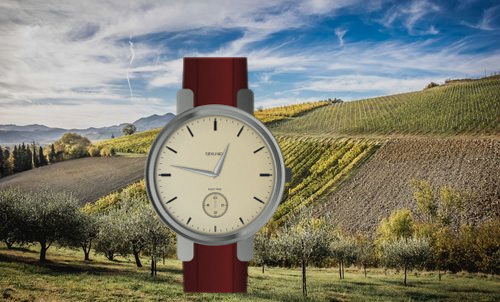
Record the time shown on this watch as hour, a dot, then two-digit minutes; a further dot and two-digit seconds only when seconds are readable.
12.47
